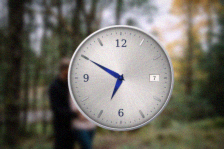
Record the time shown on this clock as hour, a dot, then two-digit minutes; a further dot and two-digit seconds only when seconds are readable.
6.50
